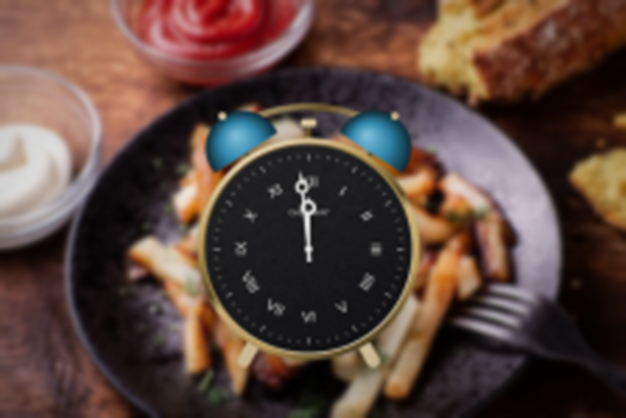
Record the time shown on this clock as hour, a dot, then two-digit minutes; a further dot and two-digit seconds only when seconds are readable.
11.59
